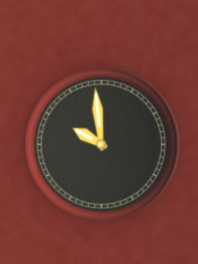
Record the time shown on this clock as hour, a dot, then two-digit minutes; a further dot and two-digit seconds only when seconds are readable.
9.59
